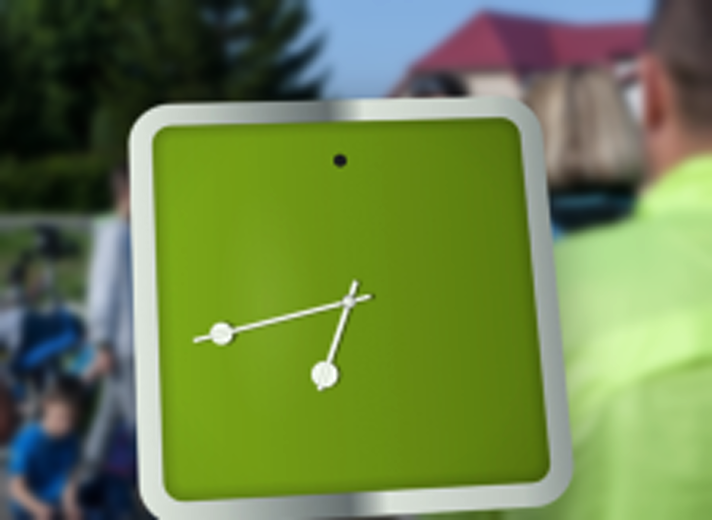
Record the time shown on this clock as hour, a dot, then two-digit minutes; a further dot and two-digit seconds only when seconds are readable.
6.43
